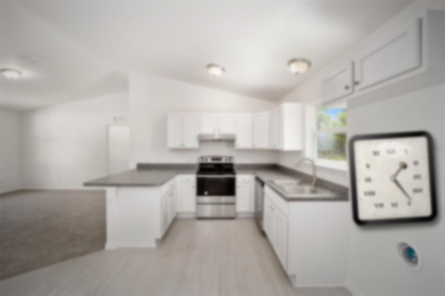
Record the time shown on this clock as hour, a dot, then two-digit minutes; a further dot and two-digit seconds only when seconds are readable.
1.24
